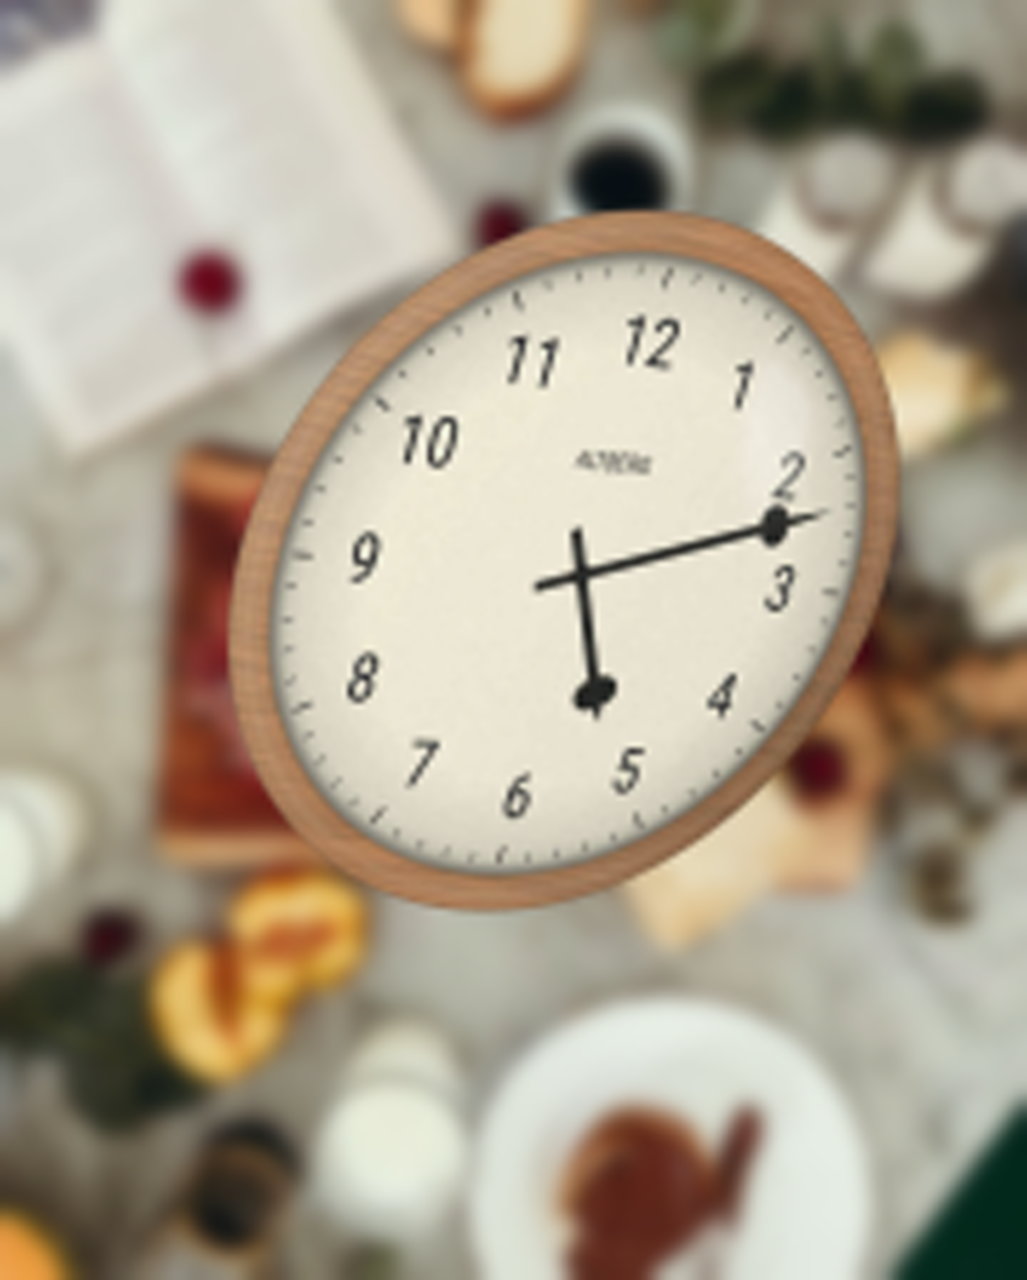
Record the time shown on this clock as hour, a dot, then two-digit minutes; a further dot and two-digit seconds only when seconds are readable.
5.12
